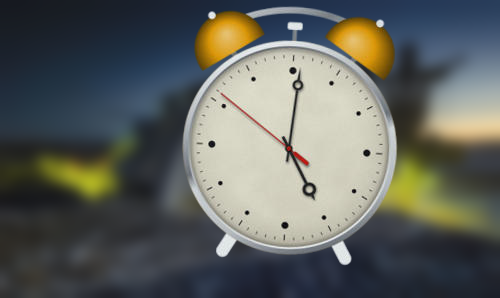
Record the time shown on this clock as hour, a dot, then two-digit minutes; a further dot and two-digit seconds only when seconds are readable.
5.00.51
